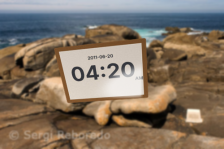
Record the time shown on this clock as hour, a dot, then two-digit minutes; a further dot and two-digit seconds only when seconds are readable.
4.20
